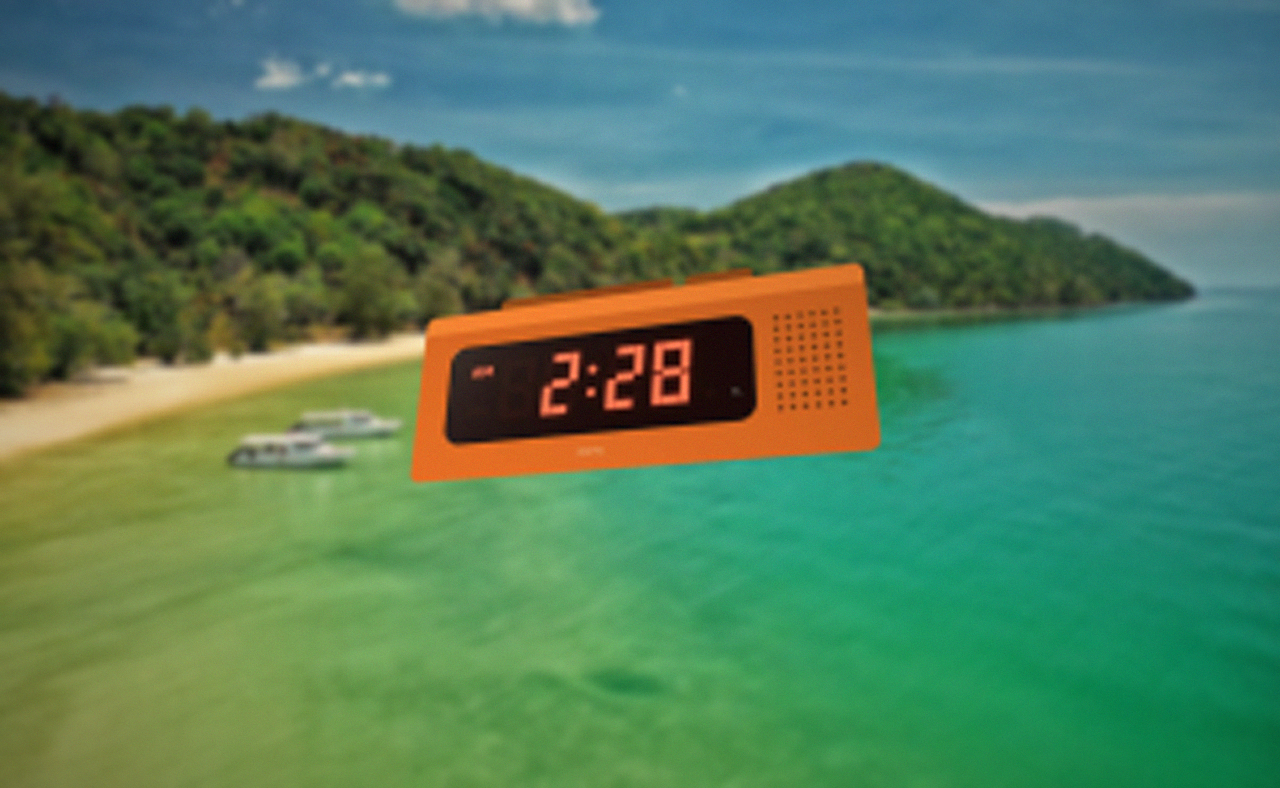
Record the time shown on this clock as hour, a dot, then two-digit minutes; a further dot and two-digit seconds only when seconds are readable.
2.28
